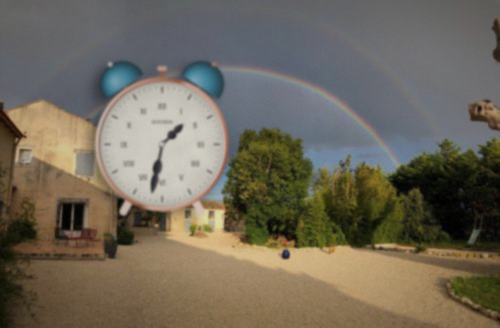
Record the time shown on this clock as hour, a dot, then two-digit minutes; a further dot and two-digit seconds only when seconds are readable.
1.32
